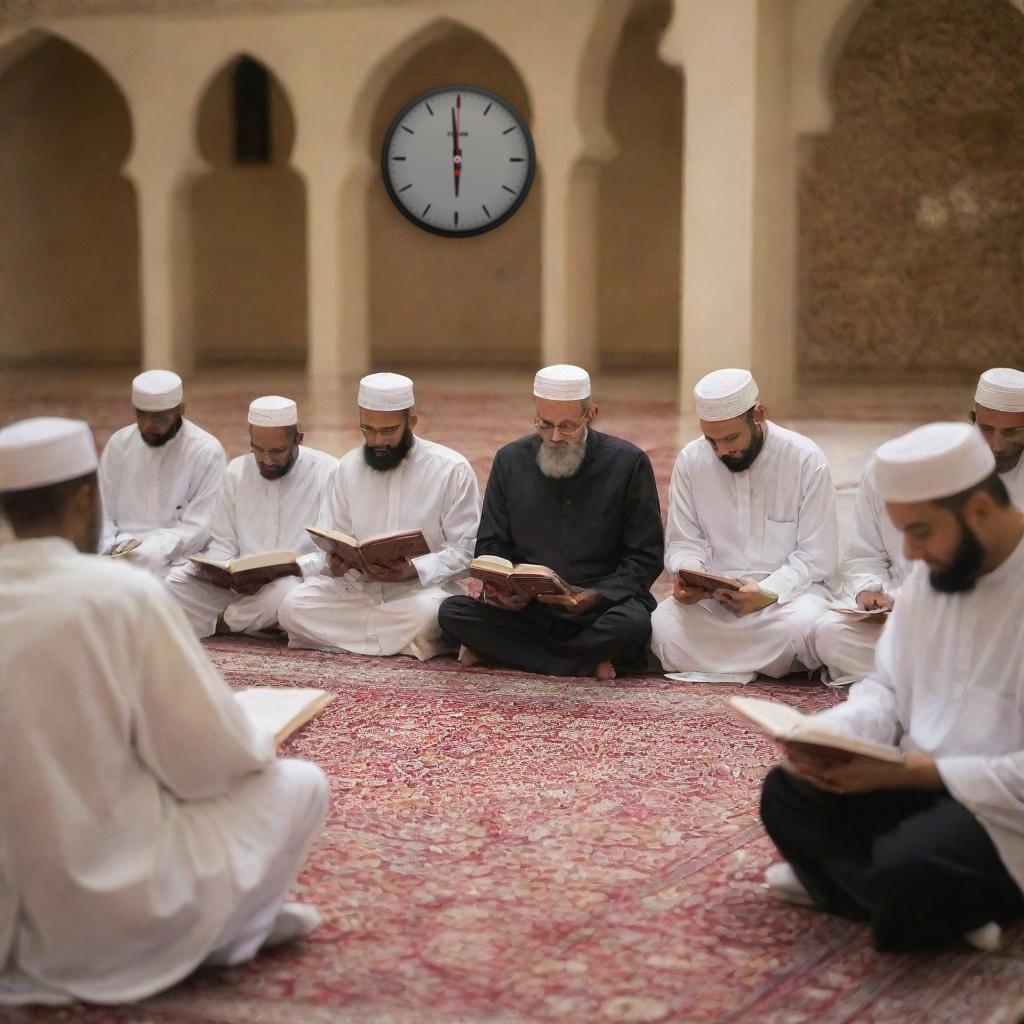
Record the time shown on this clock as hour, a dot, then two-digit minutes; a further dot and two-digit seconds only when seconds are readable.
5.59.00
